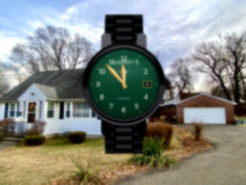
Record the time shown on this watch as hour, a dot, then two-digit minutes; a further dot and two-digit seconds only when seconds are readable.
11.53
